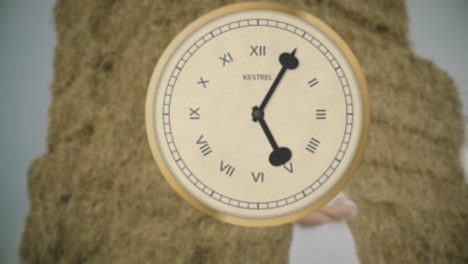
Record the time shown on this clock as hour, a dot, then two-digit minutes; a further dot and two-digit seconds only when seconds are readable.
5.05
